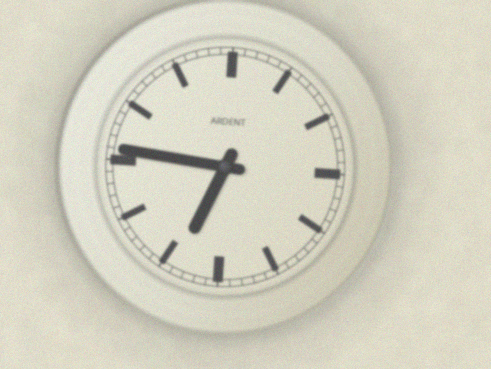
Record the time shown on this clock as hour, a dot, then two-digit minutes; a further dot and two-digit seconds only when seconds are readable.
6.46
